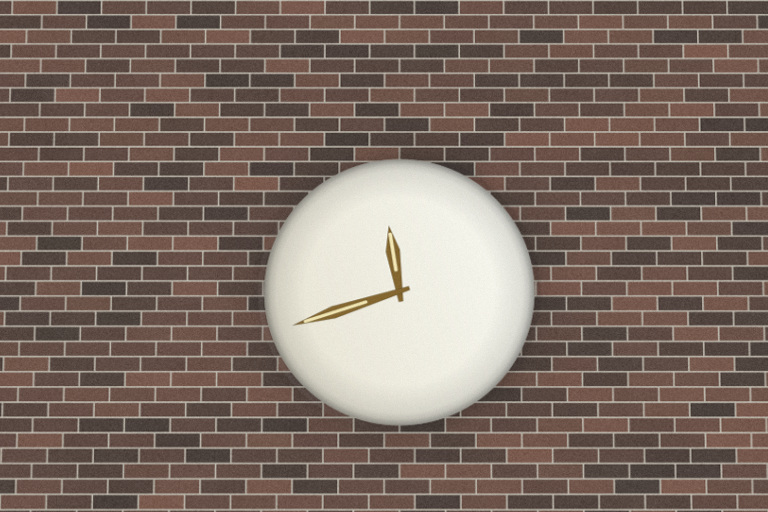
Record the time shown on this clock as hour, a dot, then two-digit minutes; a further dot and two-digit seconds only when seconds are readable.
11.42
